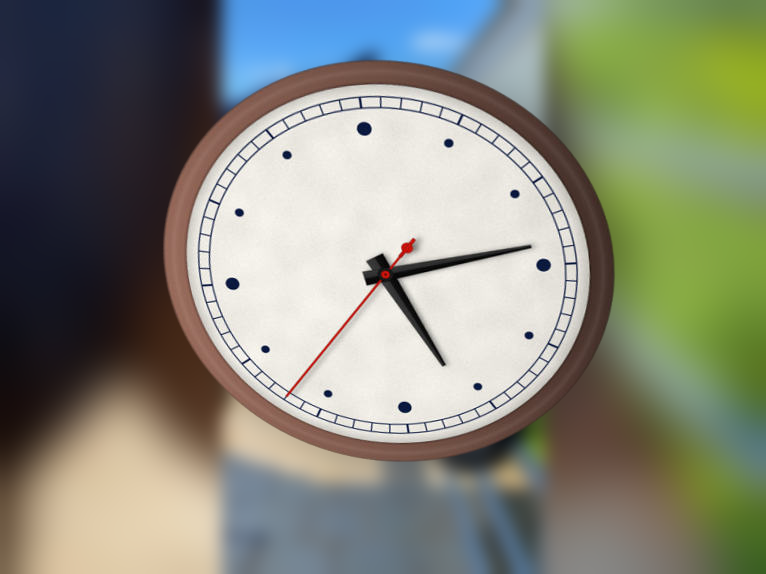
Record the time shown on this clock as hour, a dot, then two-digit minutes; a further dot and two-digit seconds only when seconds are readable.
5.13.37
